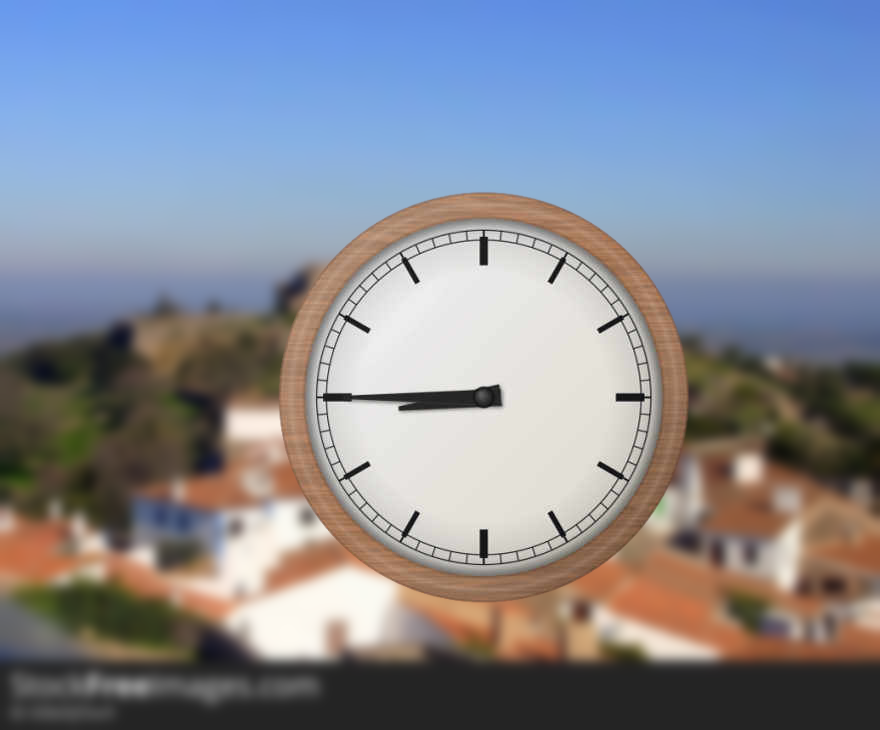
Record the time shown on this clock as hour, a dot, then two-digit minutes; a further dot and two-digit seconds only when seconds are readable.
8.45
